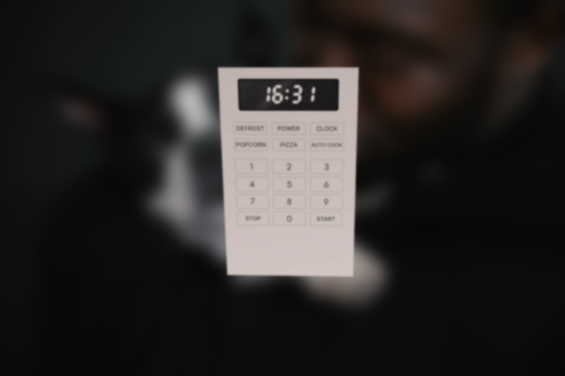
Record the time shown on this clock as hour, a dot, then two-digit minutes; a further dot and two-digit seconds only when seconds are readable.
16.31
